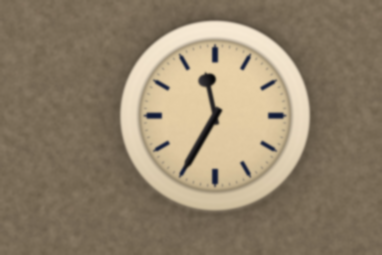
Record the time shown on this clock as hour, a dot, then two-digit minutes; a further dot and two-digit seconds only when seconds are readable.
11.35
